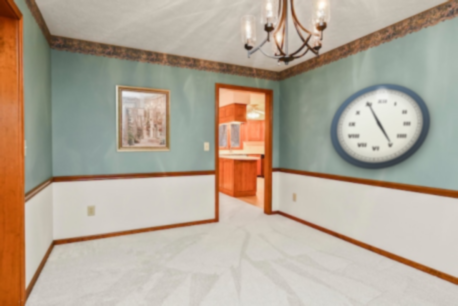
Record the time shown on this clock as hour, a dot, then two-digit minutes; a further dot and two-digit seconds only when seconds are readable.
4.55
